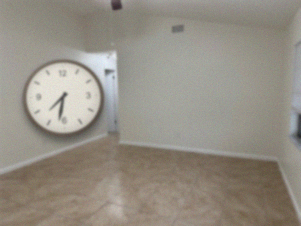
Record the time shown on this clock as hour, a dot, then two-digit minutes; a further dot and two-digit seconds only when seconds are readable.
7.32
